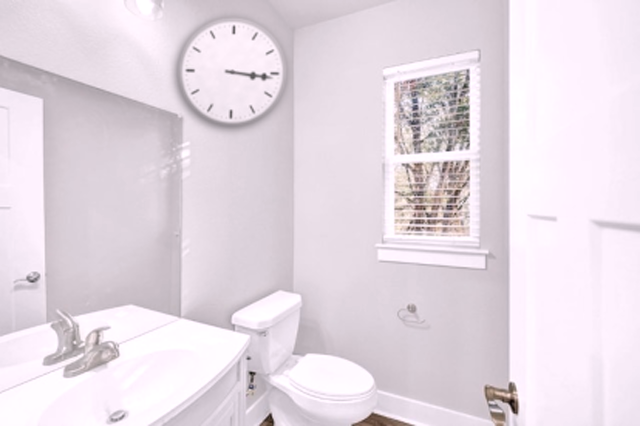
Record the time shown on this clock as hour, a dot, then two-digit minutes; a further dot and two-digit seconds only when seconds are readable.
3.16
